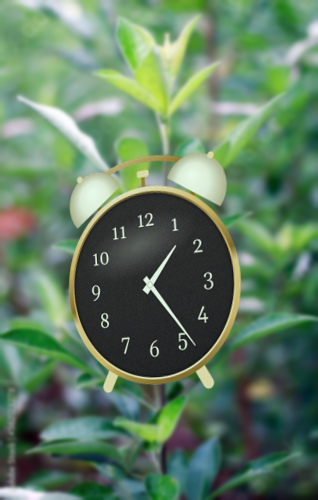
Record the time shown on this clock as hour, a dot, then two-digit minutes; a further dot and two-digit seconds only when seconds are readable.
1.24
